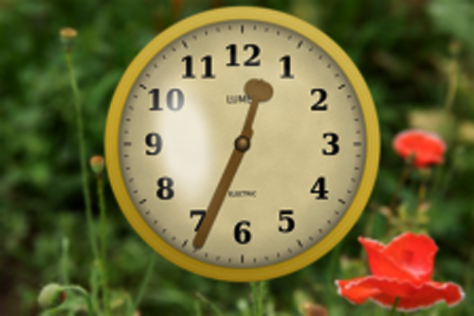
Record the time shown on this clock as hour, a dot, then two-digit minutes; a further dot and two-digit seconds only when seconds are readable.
12.34
